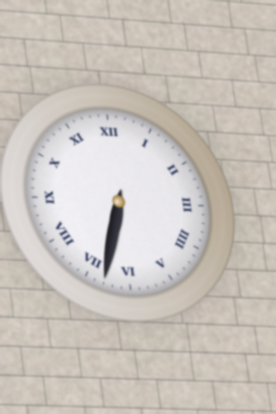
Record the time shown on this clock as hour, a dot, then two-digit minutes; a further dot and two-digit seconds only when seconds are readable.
6.33
